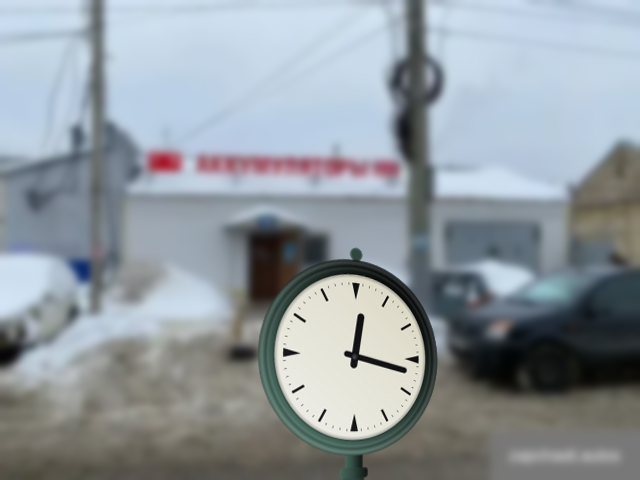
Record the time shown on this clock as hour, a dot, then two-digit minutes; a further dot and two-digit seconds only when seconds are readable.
12.17
